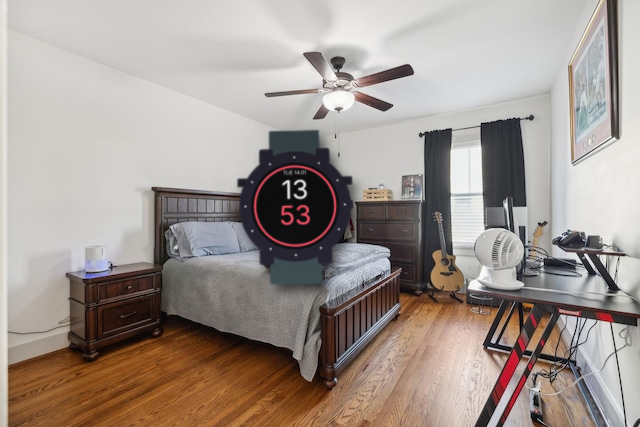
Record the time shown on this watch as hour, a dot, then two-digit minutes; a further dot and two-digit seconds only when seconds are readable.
13.53
